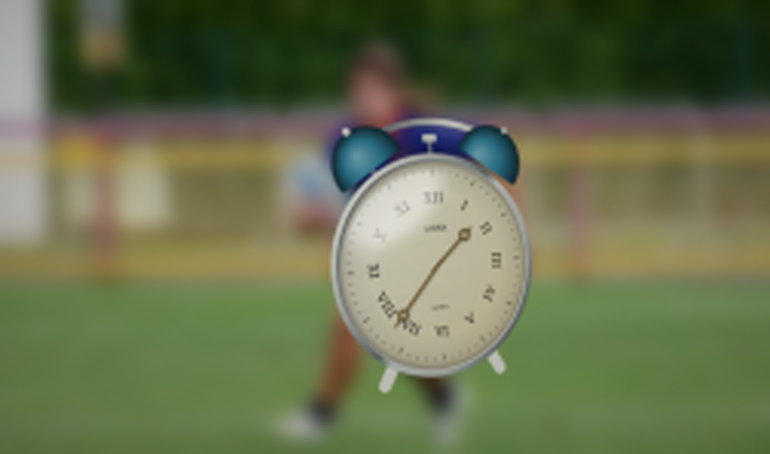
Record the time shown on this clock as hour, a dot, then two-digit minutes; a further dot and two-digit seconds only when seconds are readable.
1.37
